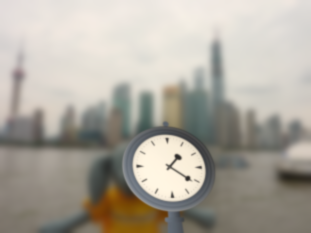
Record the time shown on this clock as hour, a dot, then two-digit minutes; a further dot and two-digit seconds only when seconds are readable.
1.21
